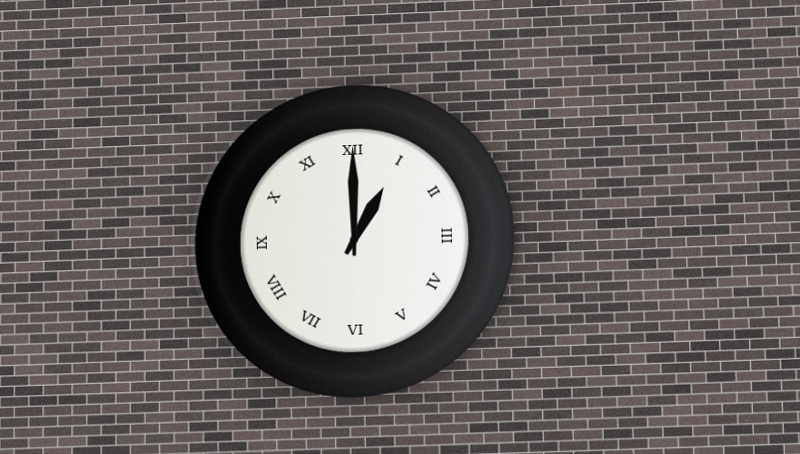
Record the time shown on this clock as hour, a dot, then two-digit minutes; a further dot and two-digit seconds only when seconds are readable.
1.00
